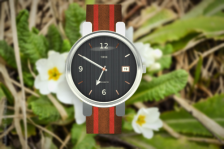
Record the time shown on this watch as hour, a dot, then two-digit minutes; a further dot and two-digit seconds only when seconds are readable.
6.50
